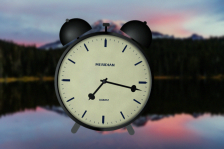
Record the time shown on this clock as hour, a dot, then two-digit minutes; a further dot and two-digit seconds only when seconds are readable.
7.17
